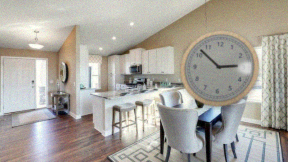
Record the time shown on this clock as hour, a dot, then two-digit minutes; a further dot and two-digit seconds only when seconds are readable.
2.52
